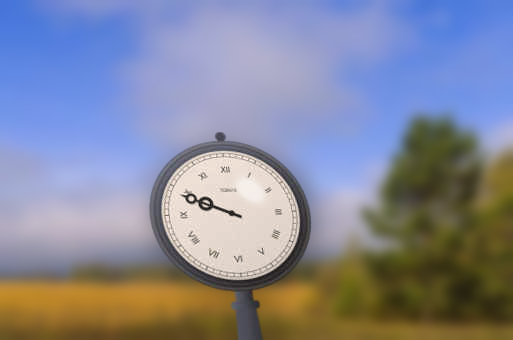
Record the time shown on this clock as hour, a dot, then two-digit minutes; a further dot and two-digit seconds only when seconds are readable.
9.49
